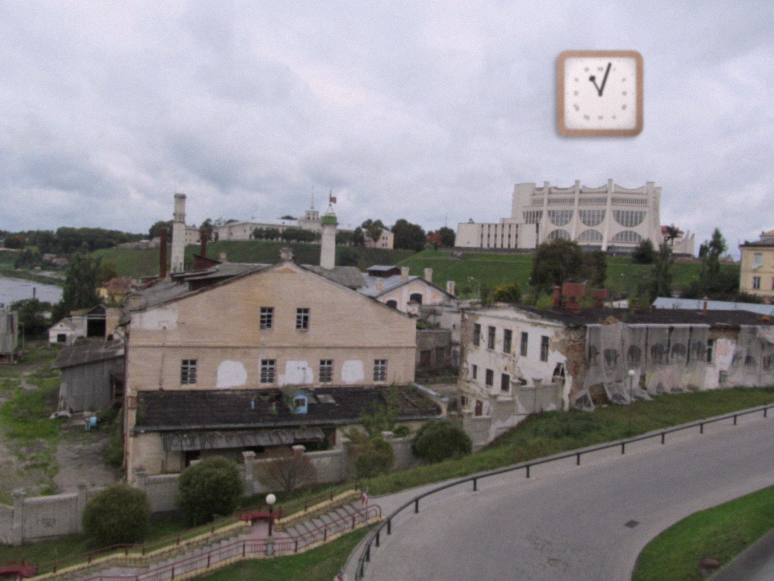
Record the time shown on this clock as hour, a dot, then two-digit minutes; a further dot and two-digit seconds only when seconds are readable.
11.03
